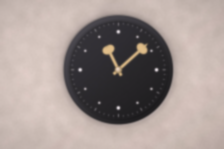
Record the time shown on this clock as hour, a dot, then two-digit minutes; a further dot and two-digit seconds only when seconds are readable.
11.08
